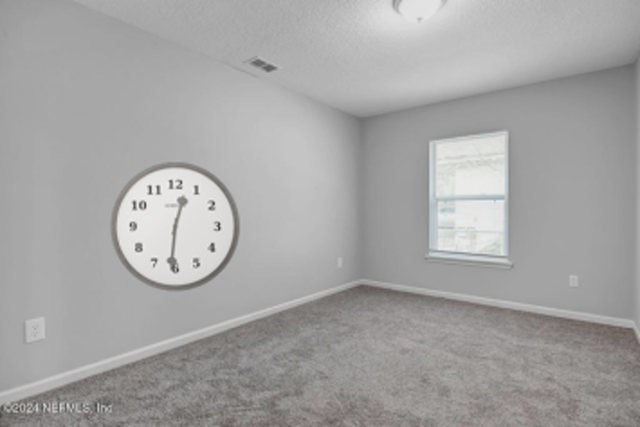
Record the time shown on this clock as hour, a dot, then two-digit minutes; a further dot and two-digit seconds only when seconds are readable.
12.31
